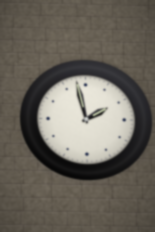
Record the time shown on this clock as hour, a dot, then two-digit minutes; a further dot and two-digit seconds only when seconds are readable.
1.58
